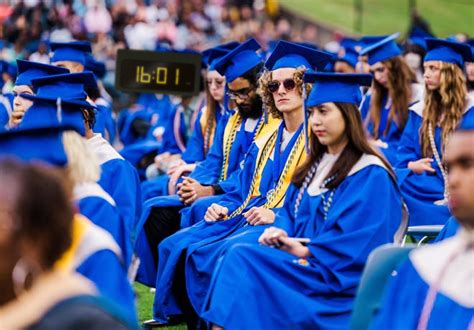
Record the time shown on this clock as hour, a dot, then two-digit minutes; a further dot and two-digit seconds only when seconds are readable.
16.01
